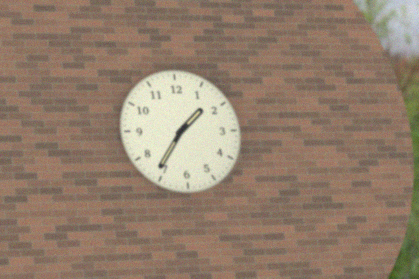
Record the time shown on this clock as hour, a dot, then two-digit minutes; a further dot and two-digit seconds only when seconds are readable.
1.36
